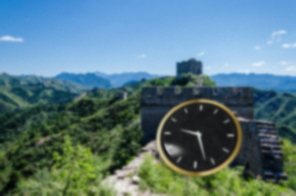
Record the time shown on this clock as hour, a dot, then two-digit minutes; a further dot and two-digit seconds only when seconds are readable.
9.27
